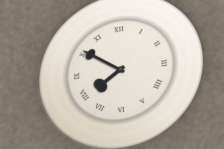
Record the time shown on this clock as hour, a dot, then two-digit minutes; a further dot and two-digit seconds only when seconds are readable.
7.51
